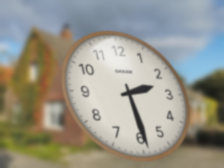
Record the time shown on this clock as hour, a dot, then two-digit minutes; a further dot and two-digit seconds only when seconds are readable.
2.29
